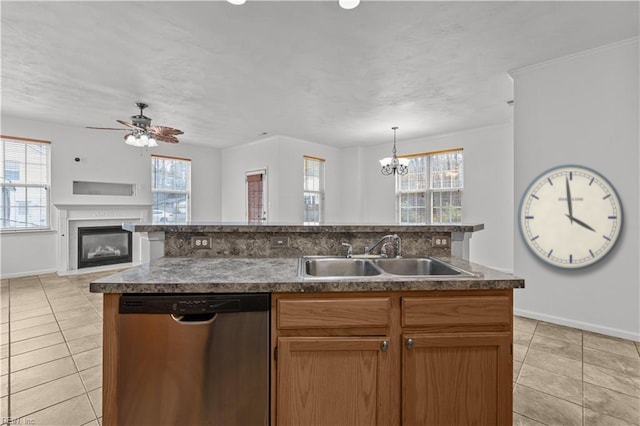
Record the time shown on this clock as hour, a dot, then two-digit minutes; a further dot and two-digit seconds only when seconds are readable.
3.59
